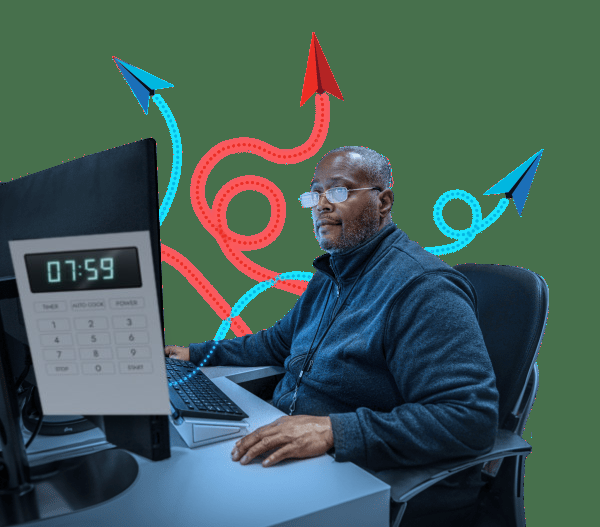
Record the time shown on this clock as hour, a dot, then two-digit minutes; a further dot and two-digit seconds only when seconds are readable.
7.59
